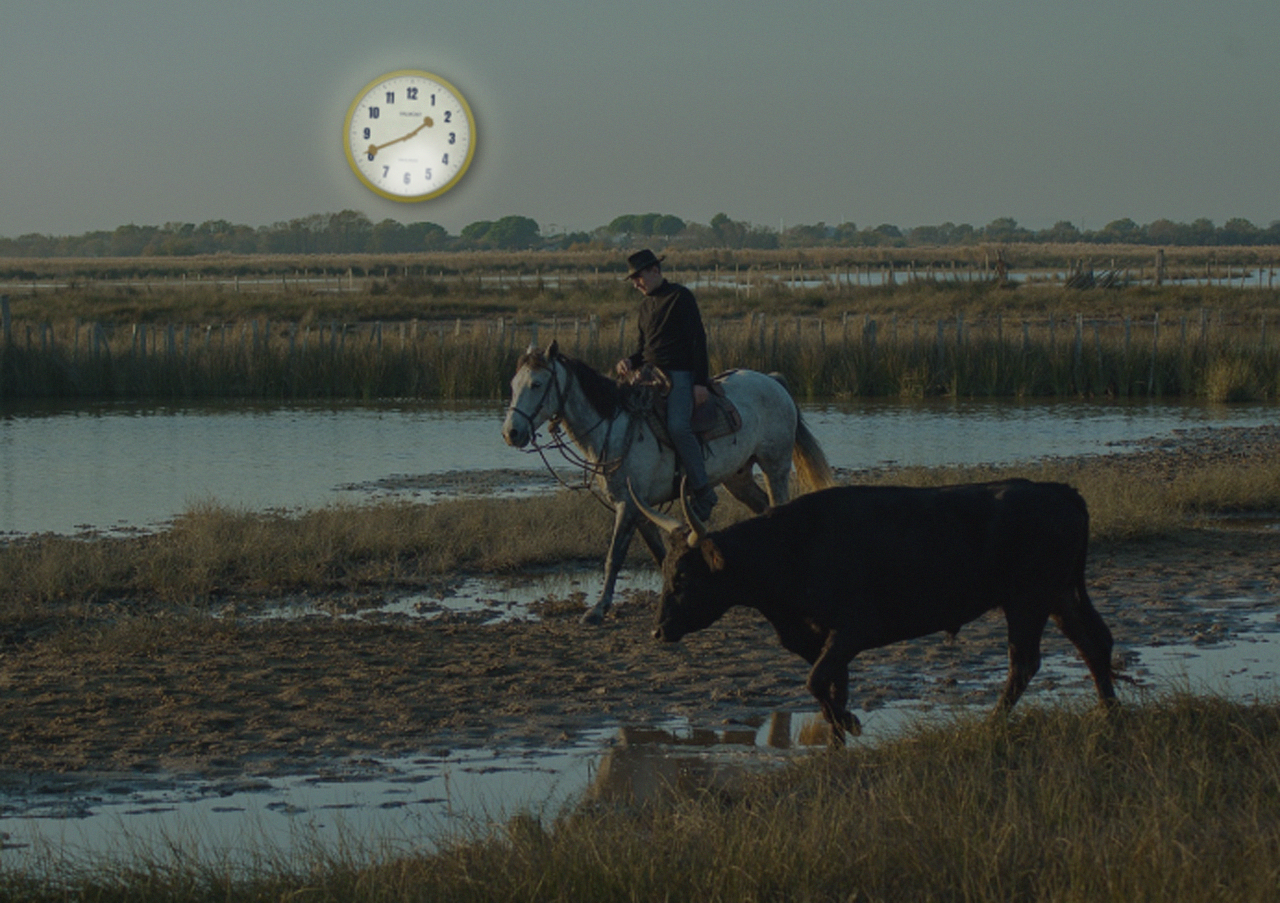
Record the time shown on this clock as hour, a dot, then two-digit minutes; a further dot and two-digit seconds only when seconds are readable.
1.41
